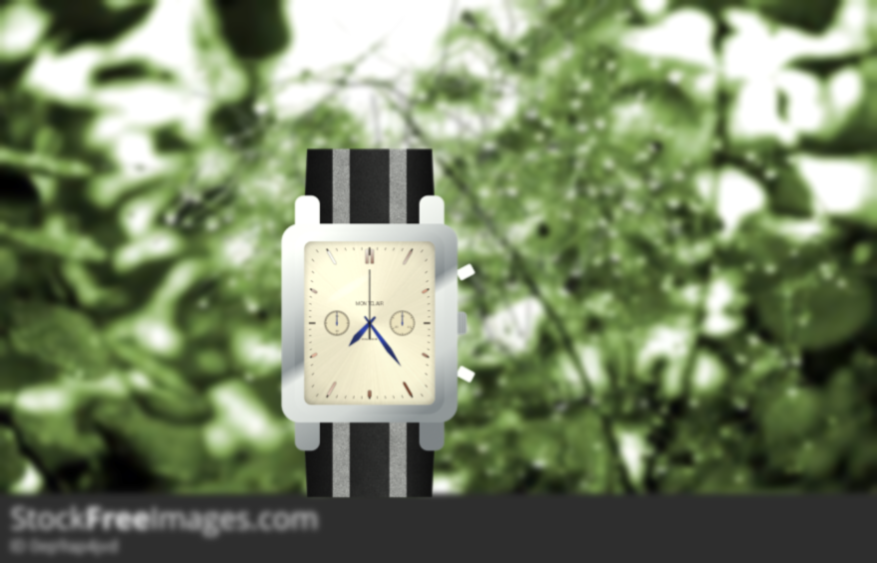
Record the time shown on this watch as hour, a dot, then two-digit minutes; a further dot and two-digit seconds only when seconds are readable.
7.24
